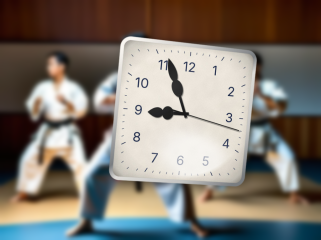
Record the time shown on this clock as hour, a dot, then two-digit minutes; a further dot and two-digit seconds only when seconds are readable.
8.56.17
